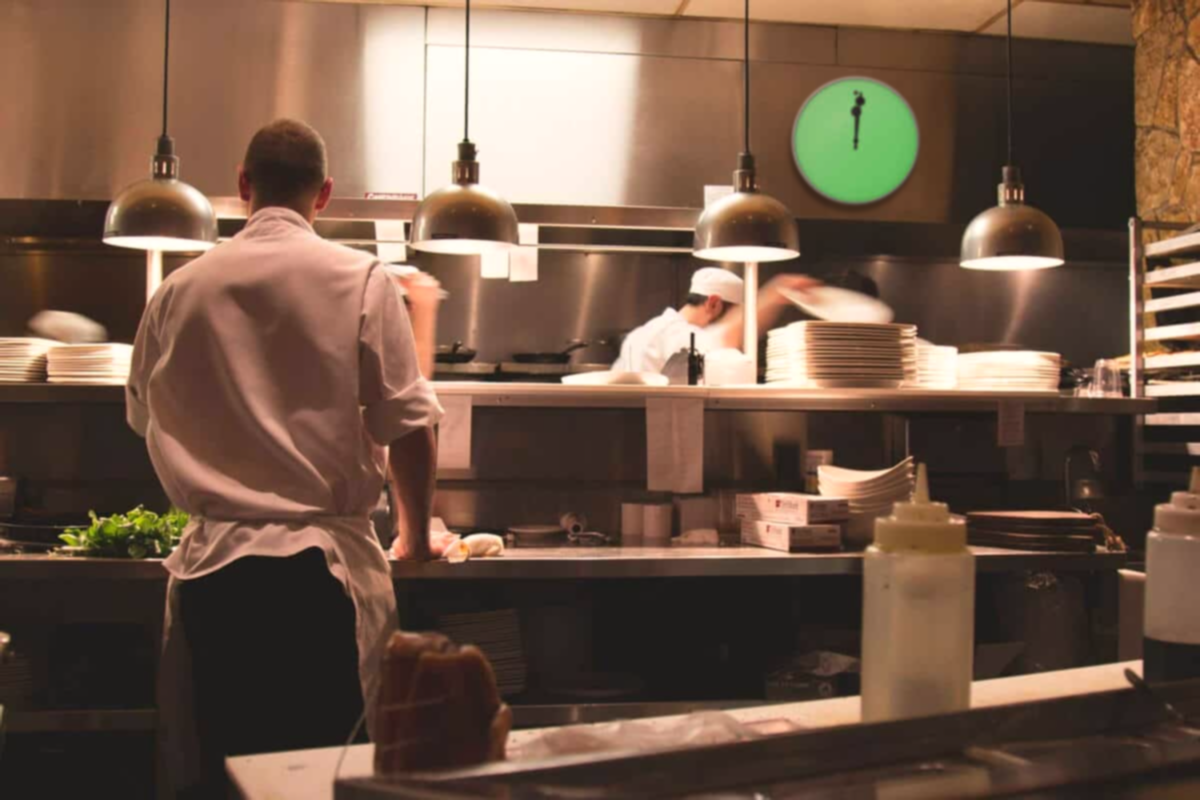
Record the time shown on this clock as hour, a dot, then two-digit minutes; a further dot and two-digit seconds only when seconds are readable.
12.01
